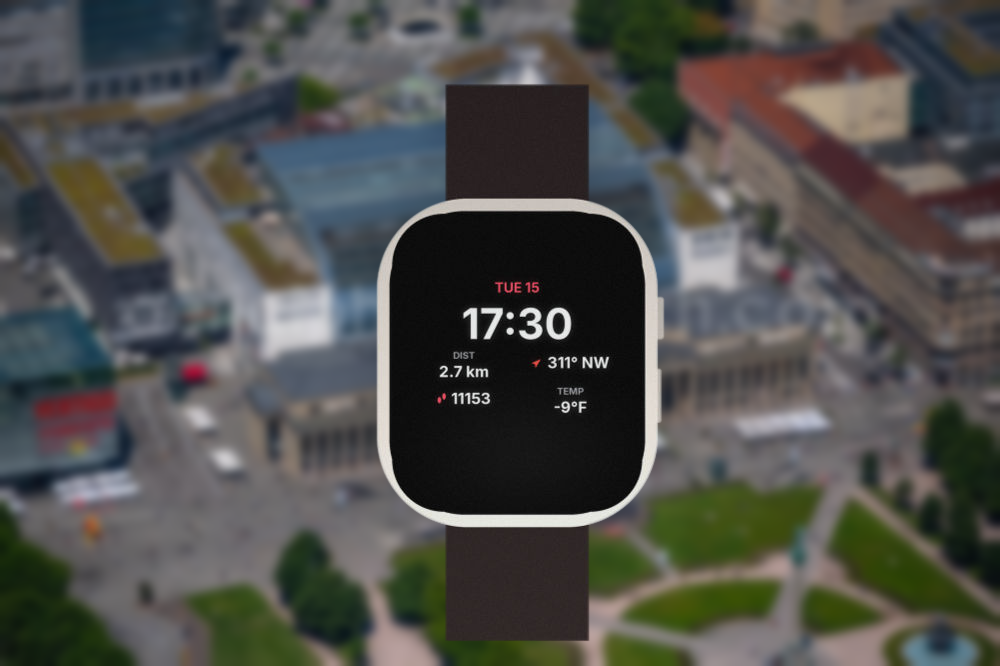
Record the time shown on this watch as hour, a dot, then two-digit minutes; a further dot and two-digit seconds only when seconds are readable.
17.30
